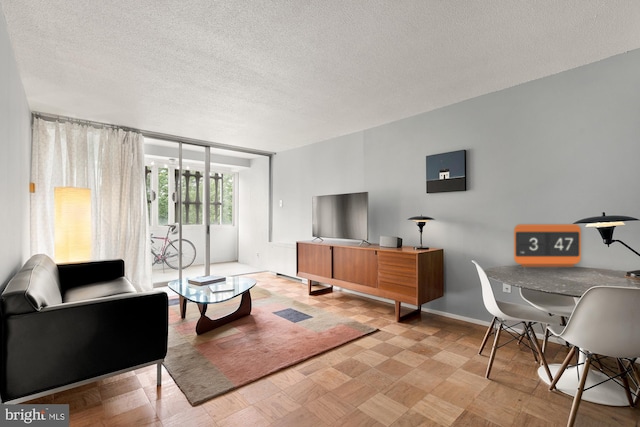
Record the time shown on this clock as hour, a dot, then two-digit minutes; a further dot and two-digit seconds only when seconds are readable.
3.47
